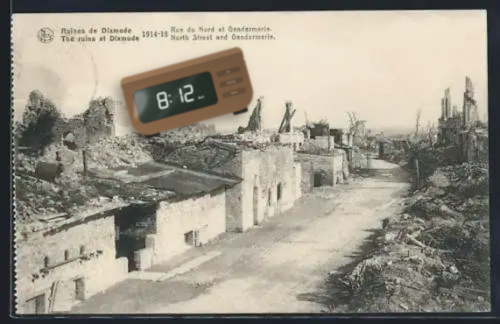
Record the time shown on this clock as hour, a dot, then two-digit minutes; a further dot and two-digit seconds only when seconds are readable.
8.12
